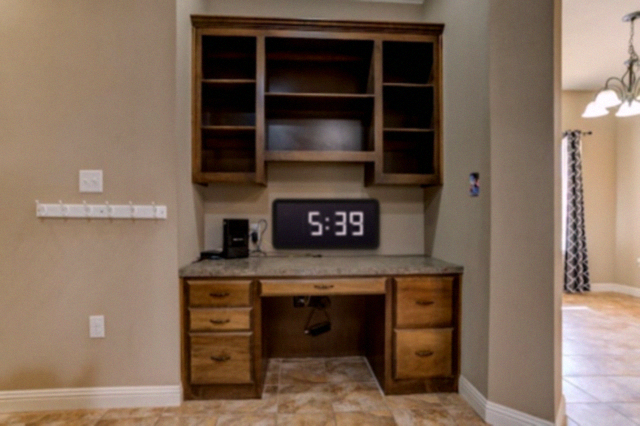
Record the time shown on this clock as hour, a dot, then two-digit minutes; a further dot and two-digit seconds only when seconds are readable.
5.39
